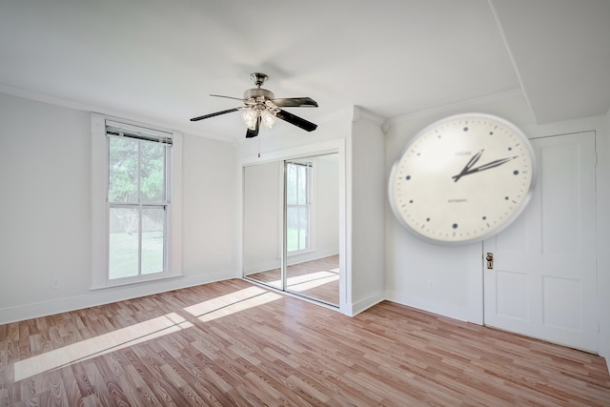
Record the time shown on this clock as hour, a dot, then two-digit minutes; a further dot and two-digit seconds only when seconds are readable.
1.12
